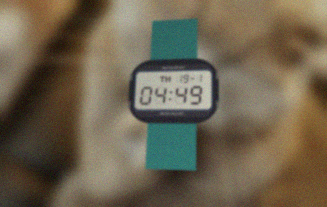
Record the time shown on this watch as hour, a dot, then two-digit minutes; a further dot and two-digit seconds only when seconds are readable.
4.49
